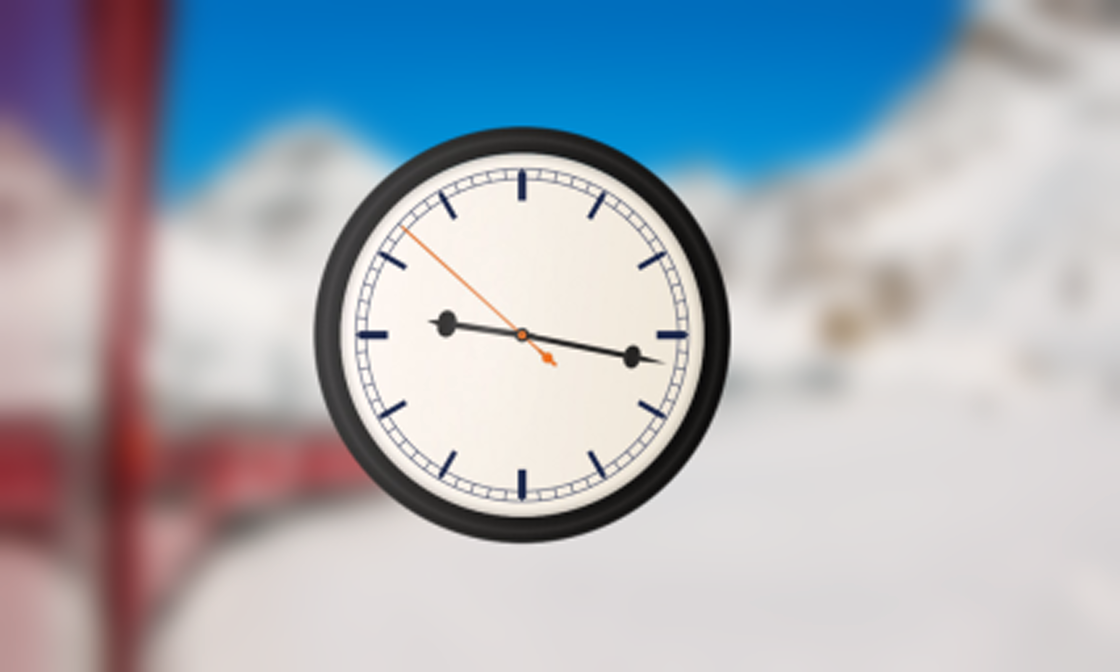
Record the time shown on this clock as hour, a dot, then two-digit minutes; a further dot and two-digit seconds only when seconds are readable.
9.16.52
